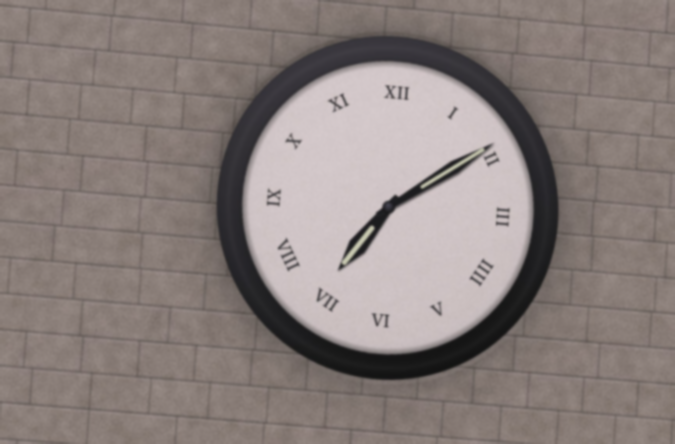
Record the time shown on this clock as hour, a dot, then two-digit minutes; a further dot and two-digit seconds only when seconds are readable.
7.09
